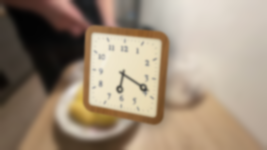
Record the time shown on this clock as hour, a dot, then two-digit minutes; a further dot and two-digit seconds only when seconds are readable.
6.19
